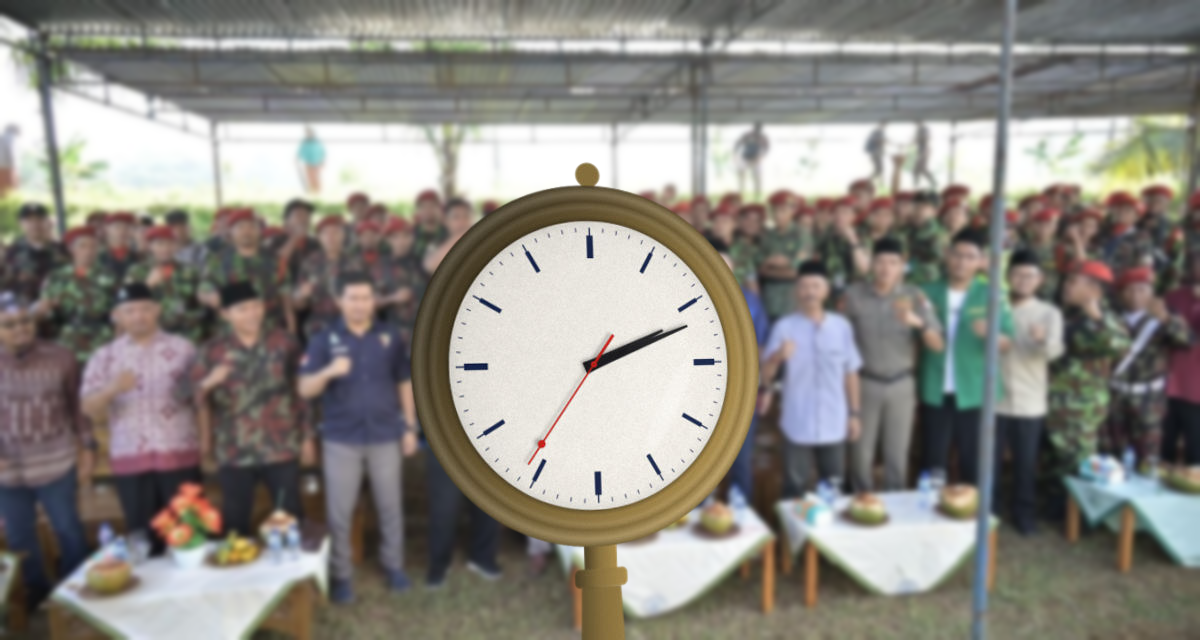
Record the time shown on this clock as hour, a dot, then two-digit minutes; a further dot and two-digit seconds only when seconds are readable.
2.11.36
